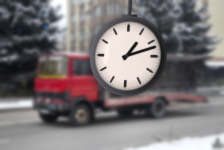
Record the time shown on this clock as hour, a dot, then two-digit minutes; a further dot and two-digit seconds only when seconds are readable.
1.12
